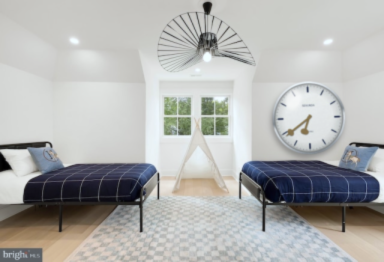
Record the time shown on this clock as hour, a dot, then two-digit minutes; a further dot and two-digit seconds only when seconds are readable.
6.39
